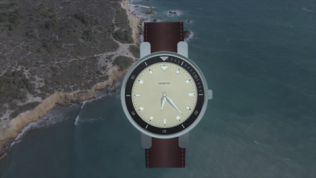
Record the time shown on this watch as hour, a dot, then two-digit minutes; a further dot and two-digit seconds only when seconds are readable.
6.23
